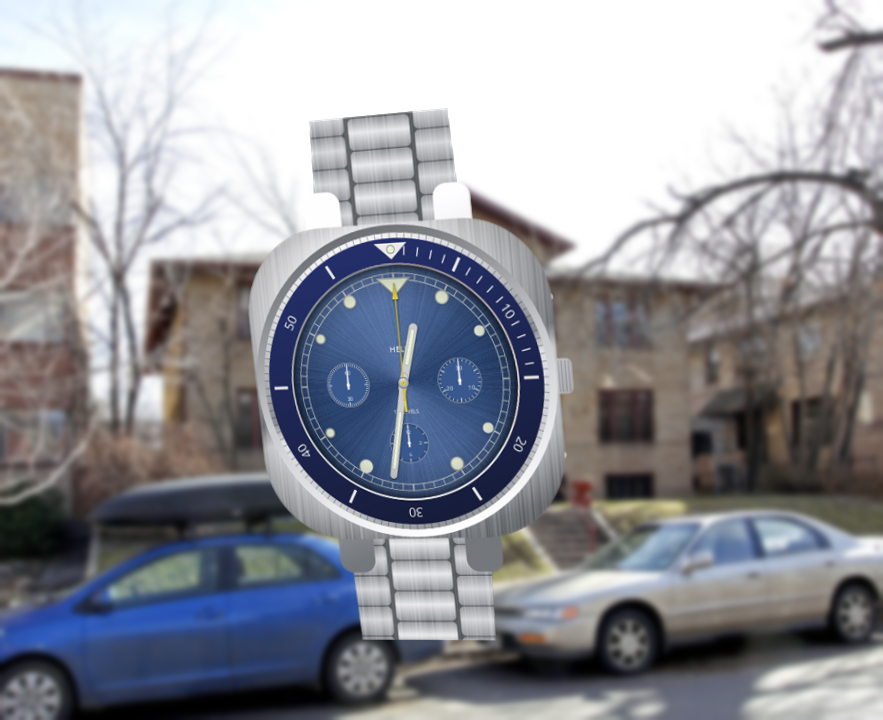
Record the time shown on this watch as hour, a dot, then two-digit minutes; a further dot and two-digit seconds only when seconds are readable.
12.32
